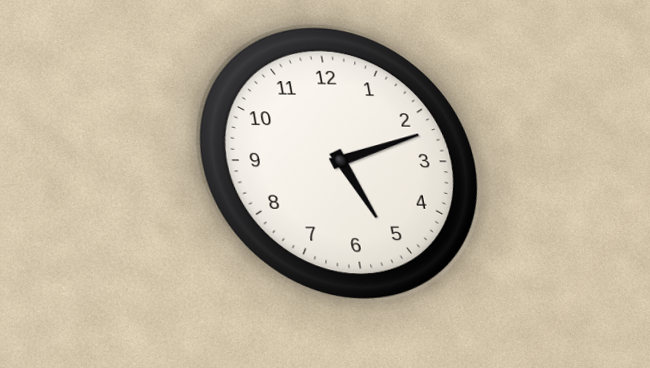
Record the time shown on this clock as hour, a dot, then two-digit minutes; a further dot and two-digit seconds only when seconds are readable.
5.12
